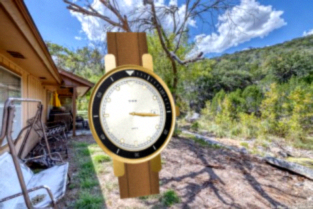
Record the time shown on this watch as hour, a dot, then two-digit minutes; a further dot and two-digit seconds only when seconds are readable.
3.16
